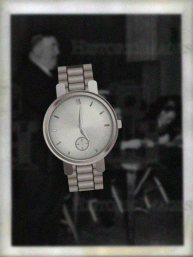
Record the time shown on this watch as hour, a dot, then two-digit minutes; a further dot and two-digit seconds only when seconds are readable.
5.01
